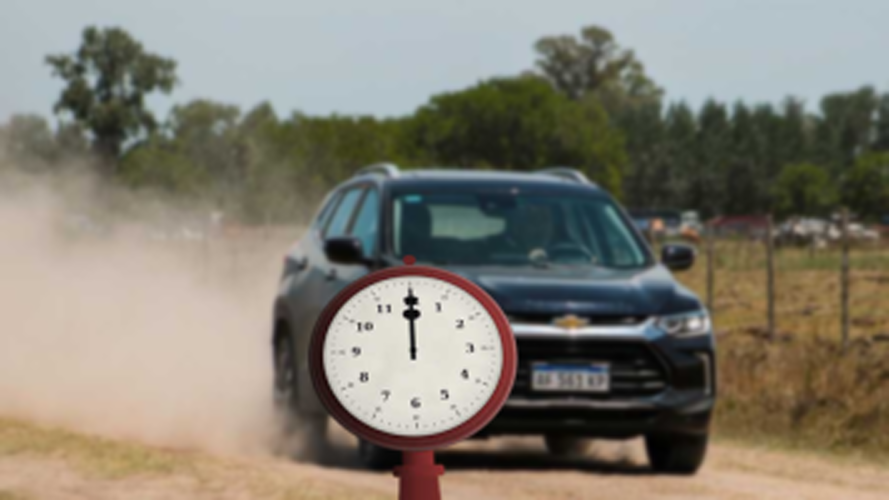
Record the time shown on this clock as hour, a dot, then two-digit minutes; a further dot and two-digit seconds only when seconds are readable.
12.00
